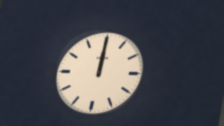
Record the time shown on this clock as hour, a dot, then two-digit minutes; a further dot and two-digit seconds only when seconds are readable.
12.00
